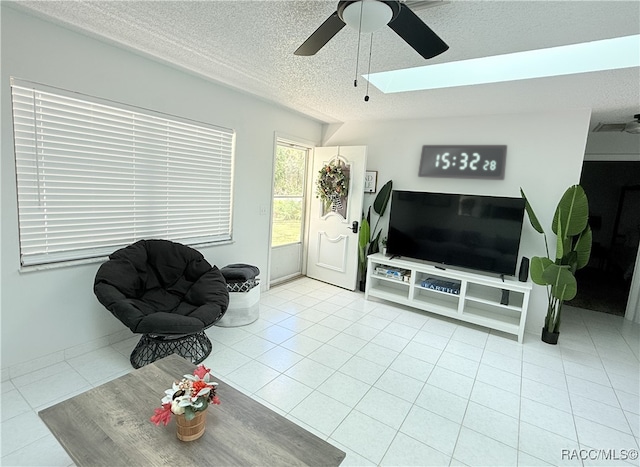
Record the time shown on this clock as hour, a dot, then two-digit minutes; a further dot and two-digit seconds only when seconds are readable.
15.32
